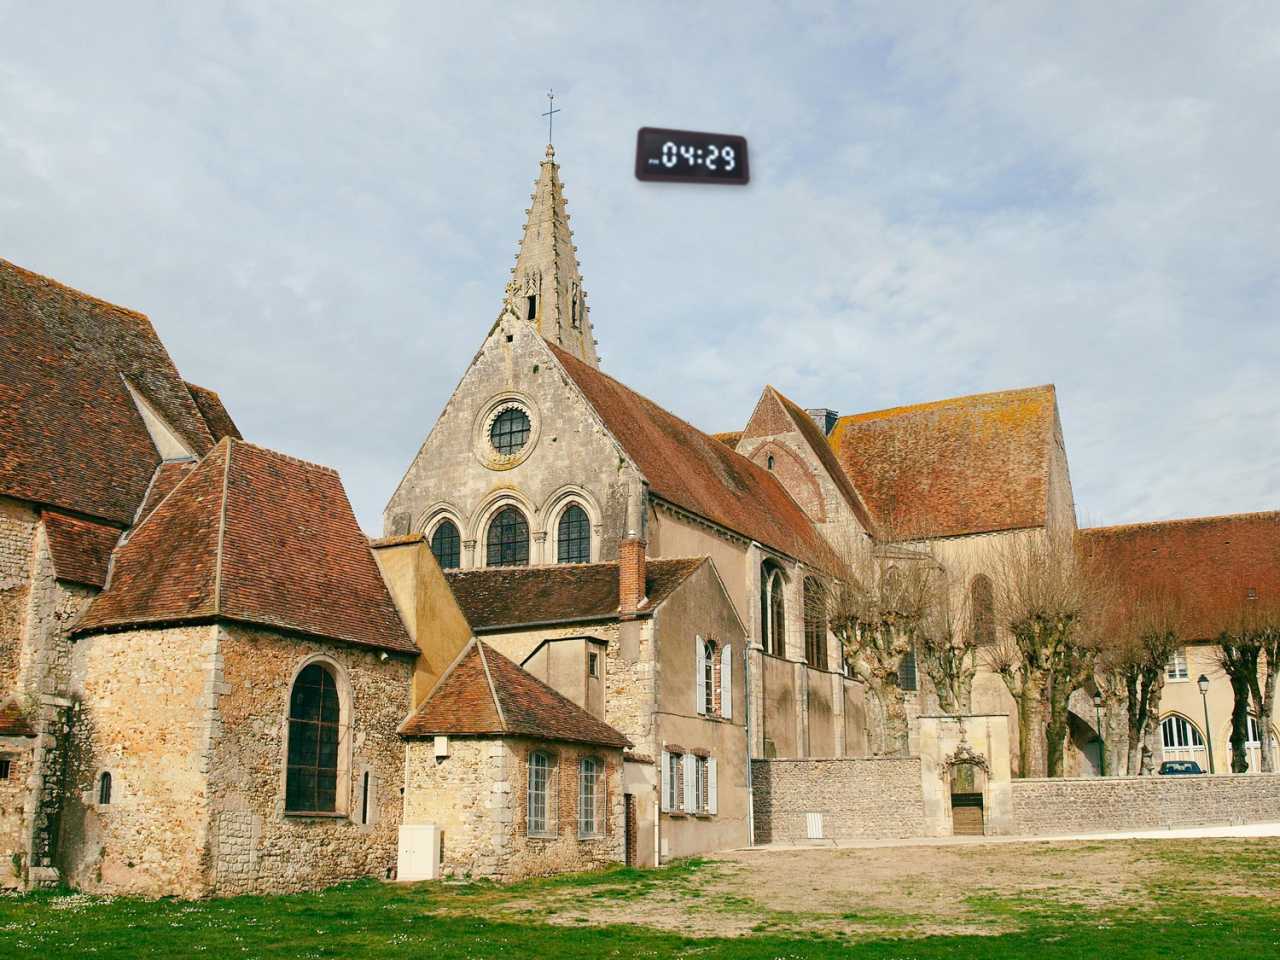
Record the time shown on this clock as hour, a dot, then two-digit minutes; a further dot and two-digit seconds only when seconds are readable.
4.29
